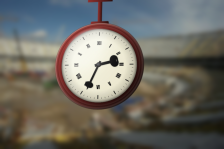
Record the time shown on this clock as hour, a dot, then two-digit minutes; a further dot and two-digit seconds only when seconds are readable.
2.34
